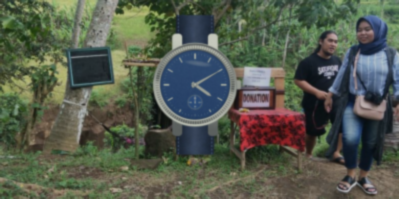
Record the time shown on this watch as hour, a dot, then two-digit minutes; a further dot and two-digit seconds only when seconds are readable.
4.10
